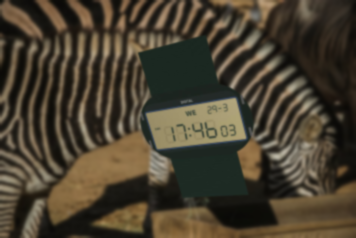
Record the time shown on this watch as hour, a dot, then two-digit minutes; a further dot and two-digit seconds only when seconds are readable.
17.46.03
